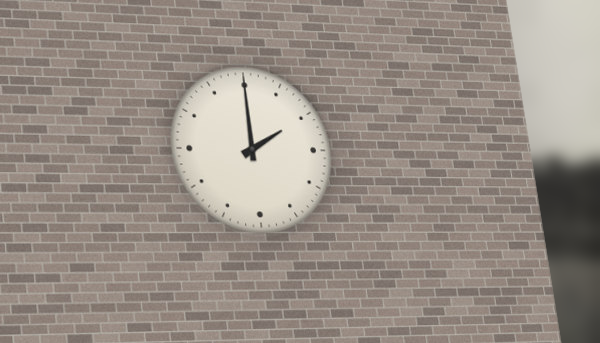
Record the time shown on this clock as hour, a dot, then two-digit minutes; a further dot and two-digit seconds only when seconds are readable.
2.00
